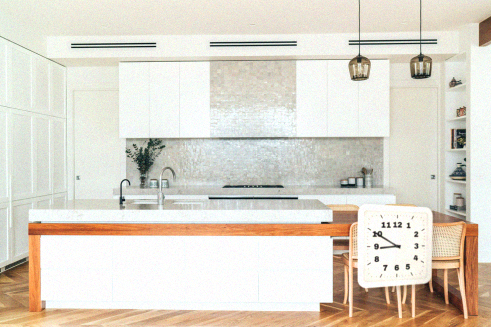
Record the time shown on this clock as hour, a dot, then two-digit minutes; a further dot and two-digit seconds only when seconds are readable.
8.50
